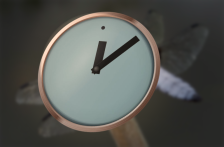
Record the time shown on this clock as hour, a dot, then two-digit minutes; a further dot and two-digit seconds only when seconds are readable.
12.08
